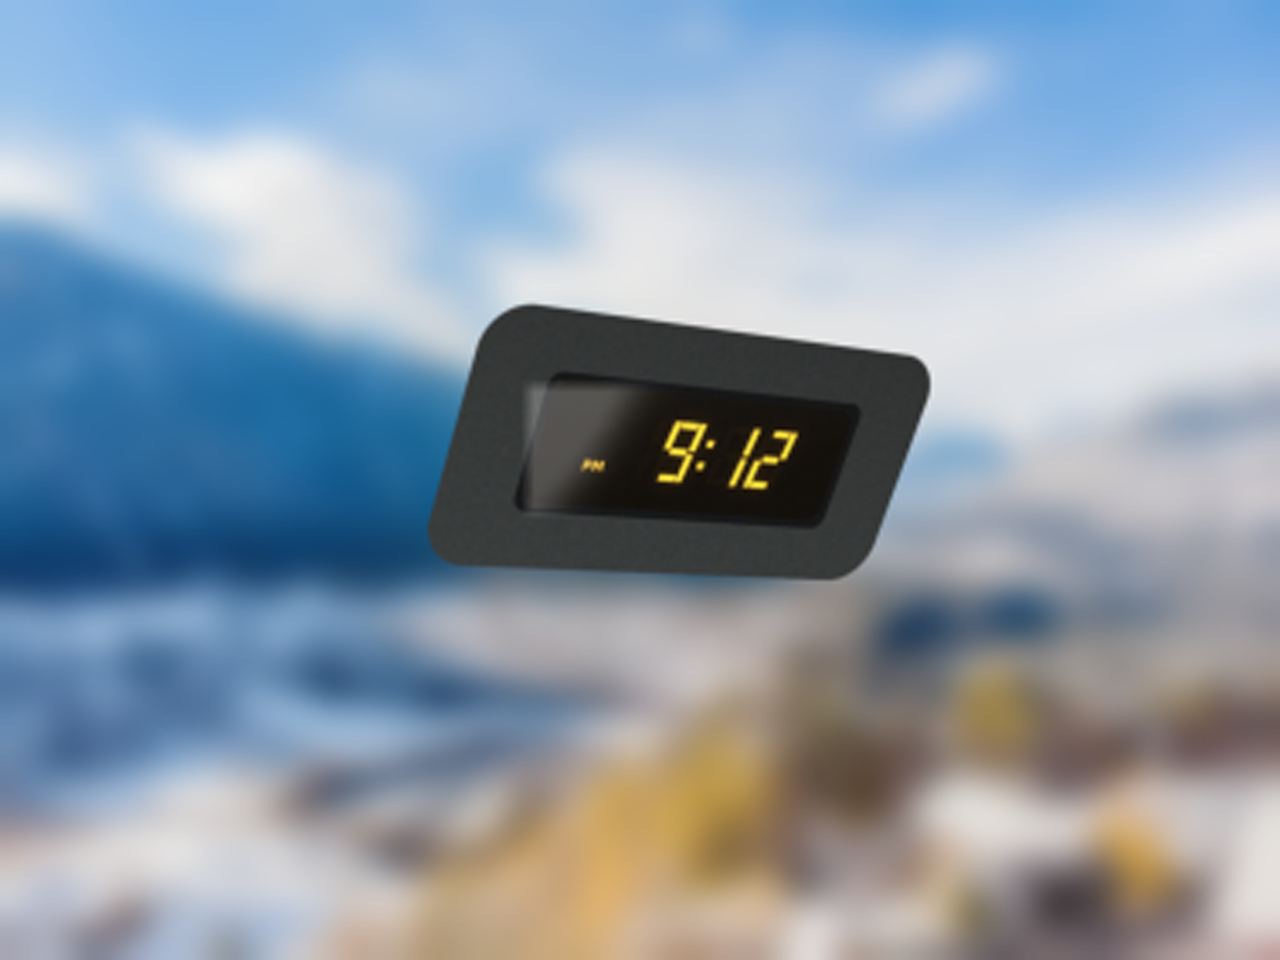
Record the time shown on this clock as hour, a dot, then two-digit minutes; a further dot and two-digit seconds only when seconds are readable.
9.12
